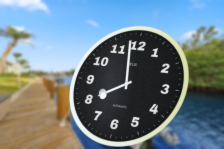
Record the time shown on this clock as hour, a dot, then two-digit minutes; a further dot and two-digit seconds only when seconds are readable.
7.58
